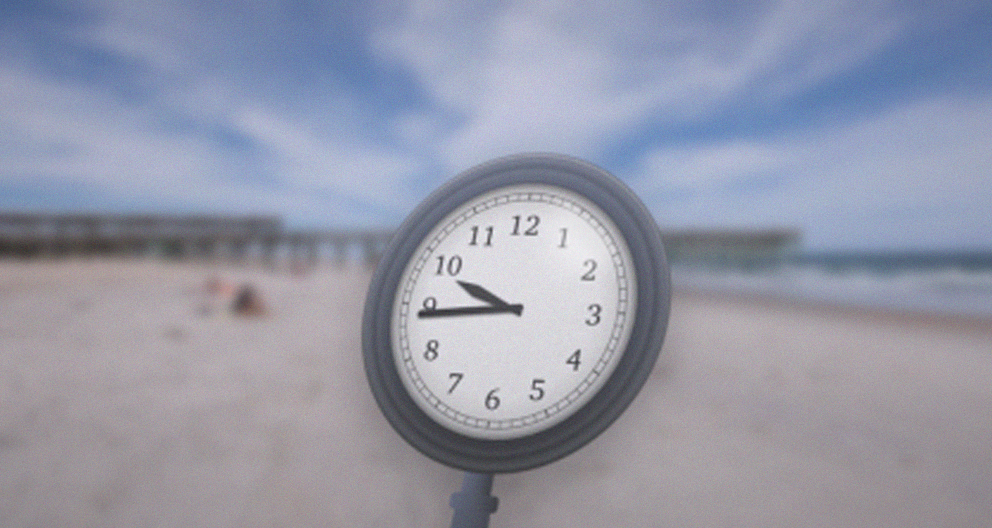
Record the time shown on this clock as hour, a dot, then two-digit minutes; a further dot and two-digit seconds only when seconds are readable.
9.44
